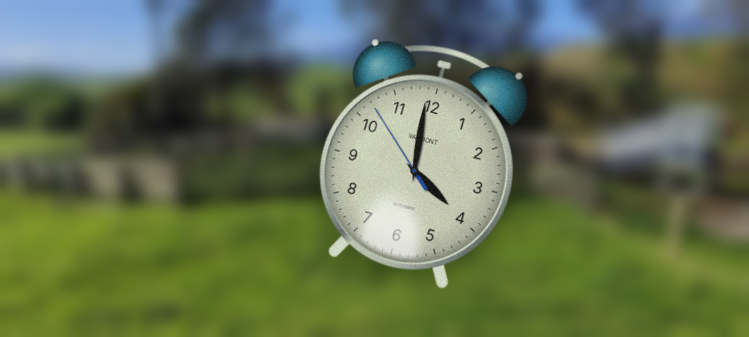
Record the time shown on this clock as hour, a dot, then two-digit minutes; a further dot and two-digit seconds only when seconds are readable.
3.58.52
